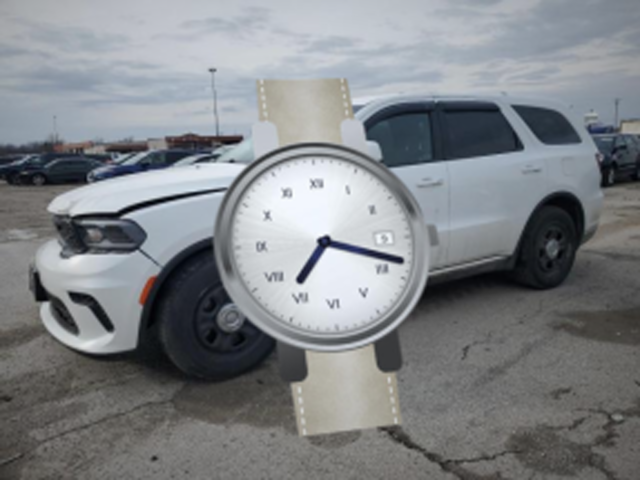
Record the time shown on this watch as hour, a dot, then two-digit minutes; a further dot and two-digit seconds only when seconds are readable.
7.18
